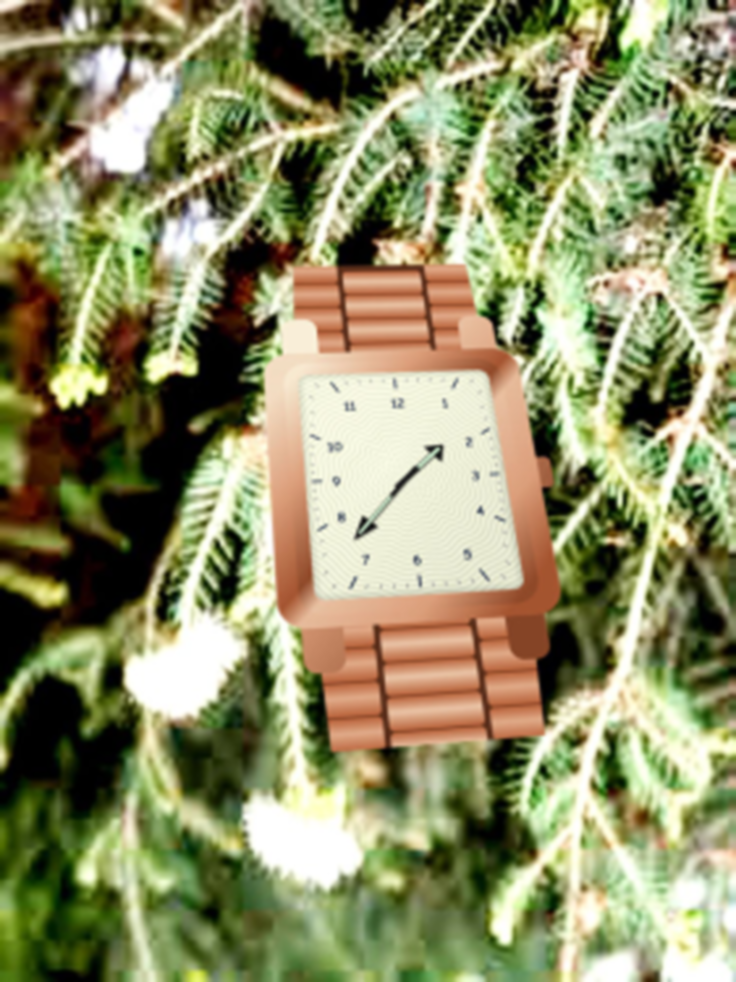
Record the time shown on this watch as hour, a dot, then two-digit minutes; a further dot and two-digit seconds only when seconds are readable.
1.37
